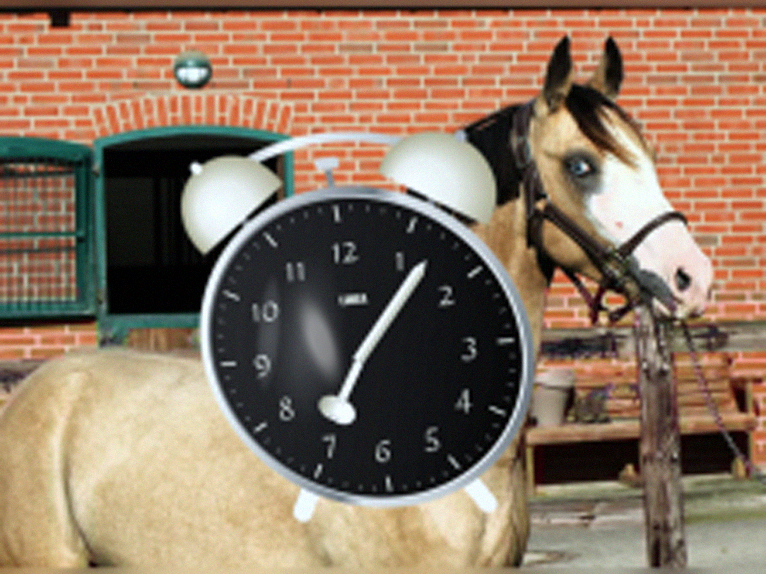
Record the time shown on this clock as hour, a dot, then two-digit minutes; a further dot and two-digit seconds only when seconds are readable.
7.07
